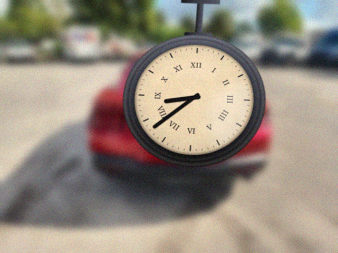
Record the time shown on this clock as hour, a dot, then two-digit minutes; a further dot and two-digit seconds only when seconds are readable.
8.38
